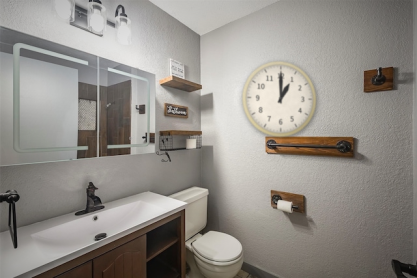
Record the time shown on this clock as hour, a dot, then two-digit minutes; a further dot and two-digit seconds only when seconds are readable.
1.00
